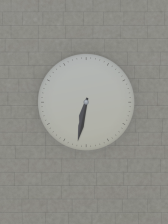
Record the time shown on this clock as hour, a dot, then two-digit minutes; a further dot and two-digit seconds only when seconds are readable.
6.32
